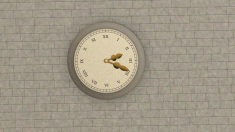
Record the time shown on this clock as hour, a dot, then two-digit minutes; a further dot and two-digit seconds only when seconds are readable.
2.19
